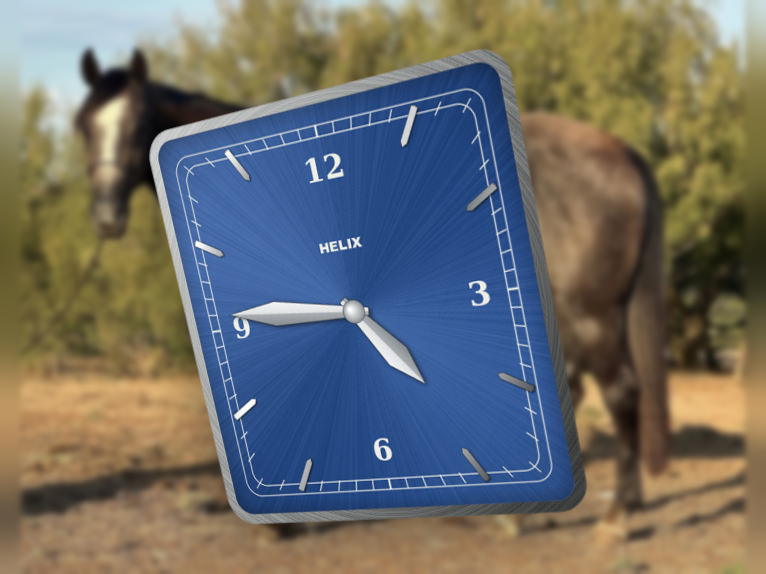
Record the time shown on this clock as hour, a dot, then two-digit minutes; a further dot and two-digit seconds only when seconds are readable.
4.46
